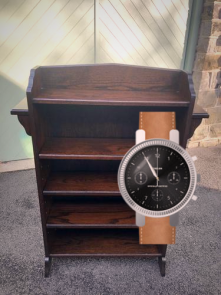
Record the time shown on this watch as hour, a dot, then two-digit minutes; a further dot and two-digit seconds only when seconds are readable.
10.55
